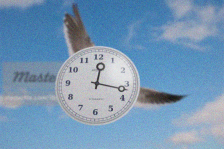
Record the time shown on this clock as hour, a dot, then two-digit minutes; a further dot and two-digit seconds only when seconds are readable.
12.17
